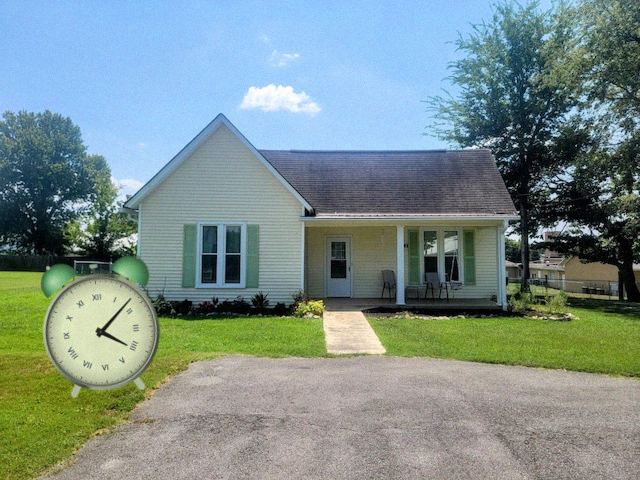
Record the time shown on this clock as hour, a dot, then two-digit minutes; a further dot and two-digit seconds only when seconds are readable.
4.08
